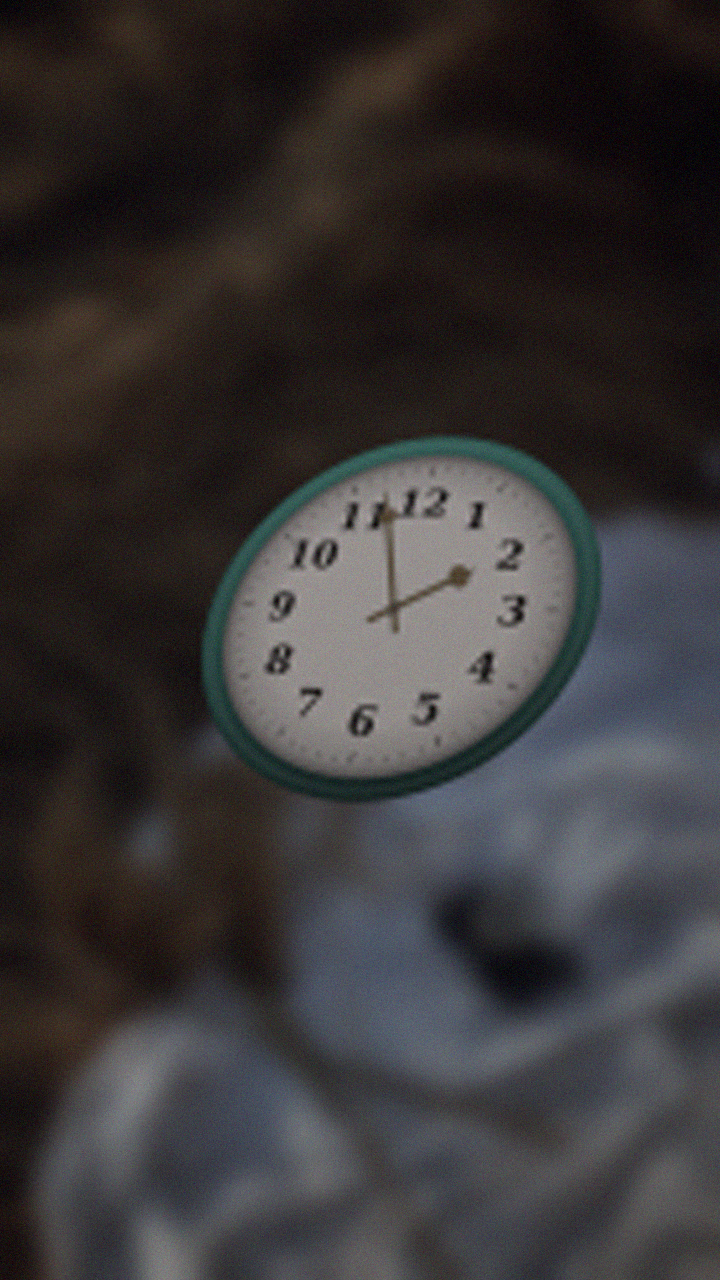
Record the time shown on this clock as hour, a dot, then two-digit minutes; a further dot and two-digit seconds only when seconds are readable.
1.57
